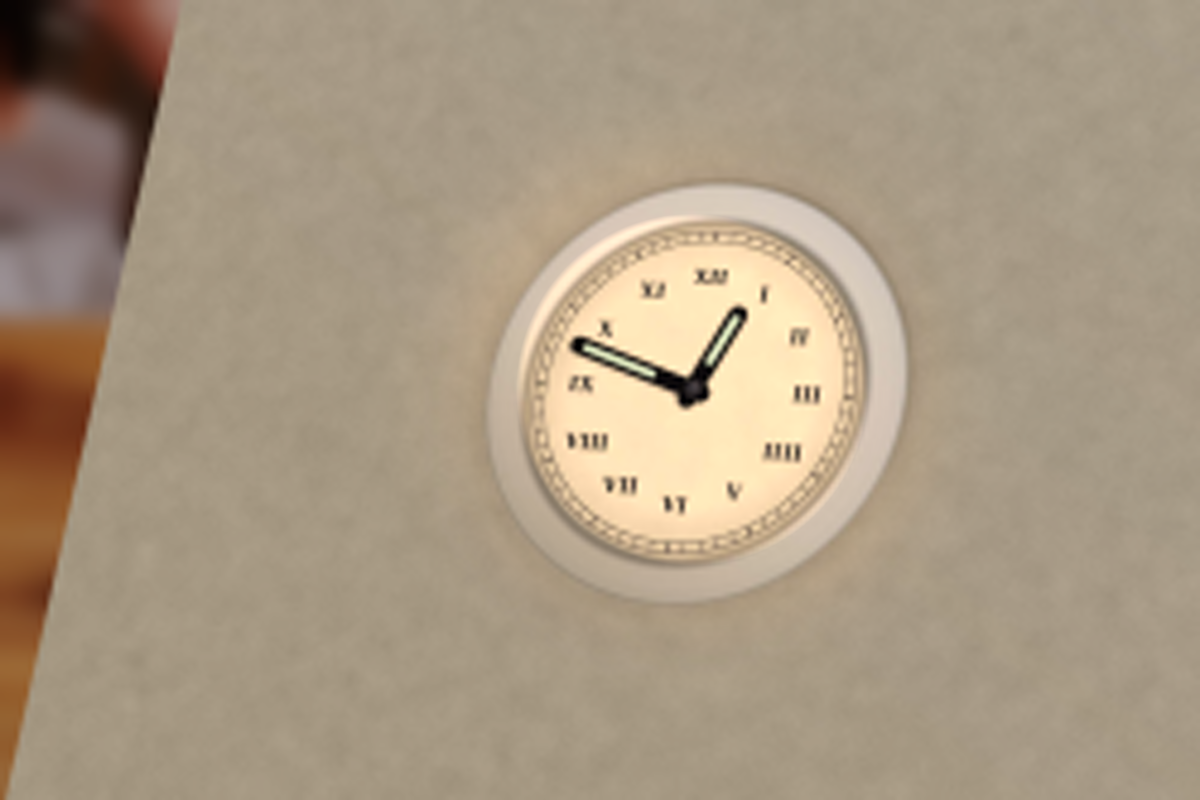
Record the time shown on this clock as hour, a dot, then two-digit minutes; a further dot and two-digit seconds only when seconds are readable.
12.48
